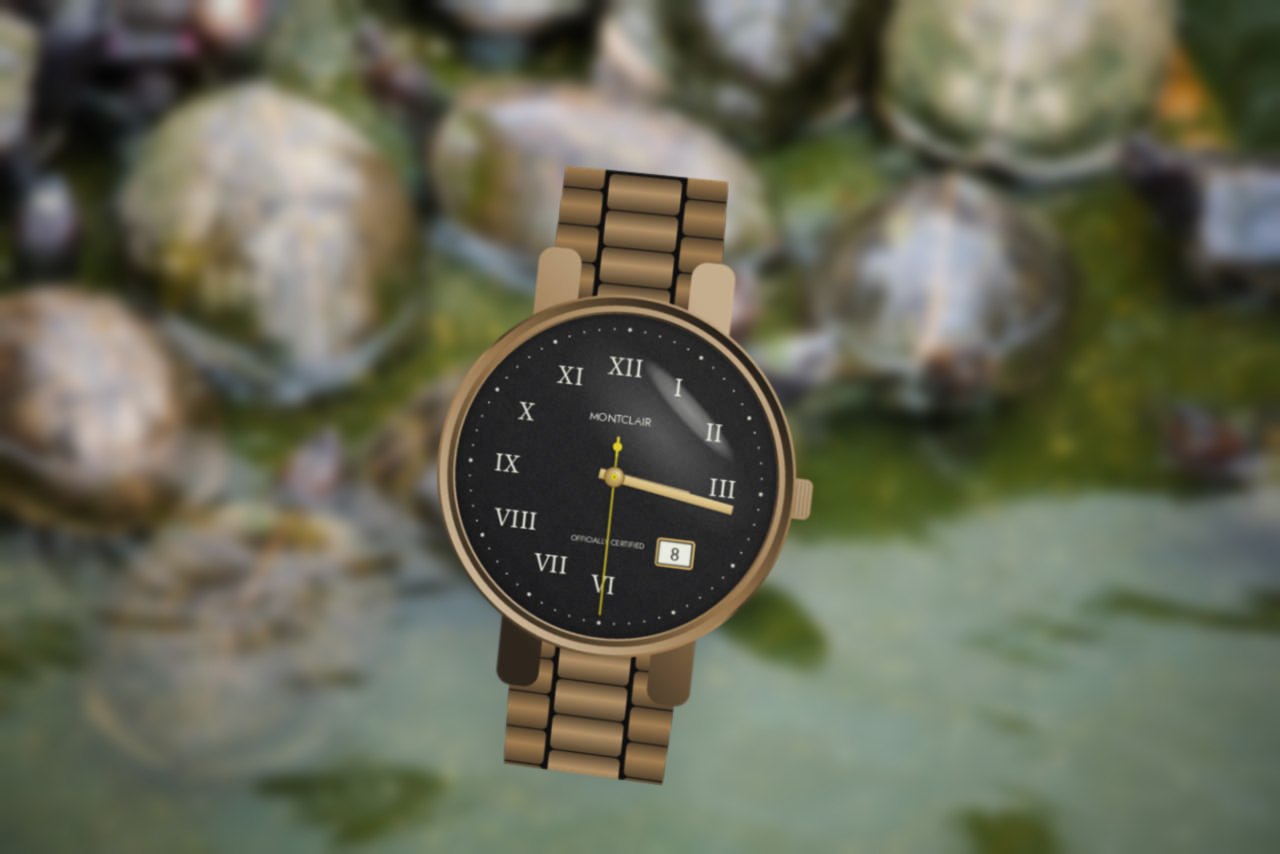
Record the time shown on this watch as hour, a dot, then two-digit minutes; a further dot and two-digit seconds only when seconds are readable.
3.16.30
